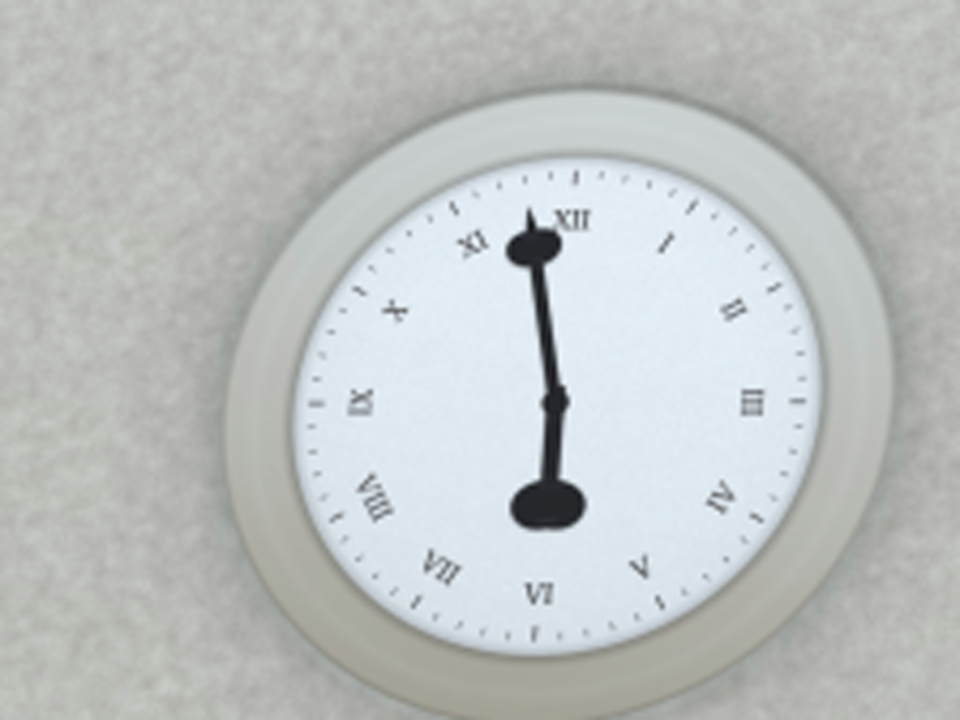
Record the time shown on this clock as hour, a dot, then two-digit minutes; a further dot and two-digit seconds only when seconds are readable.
5.58
